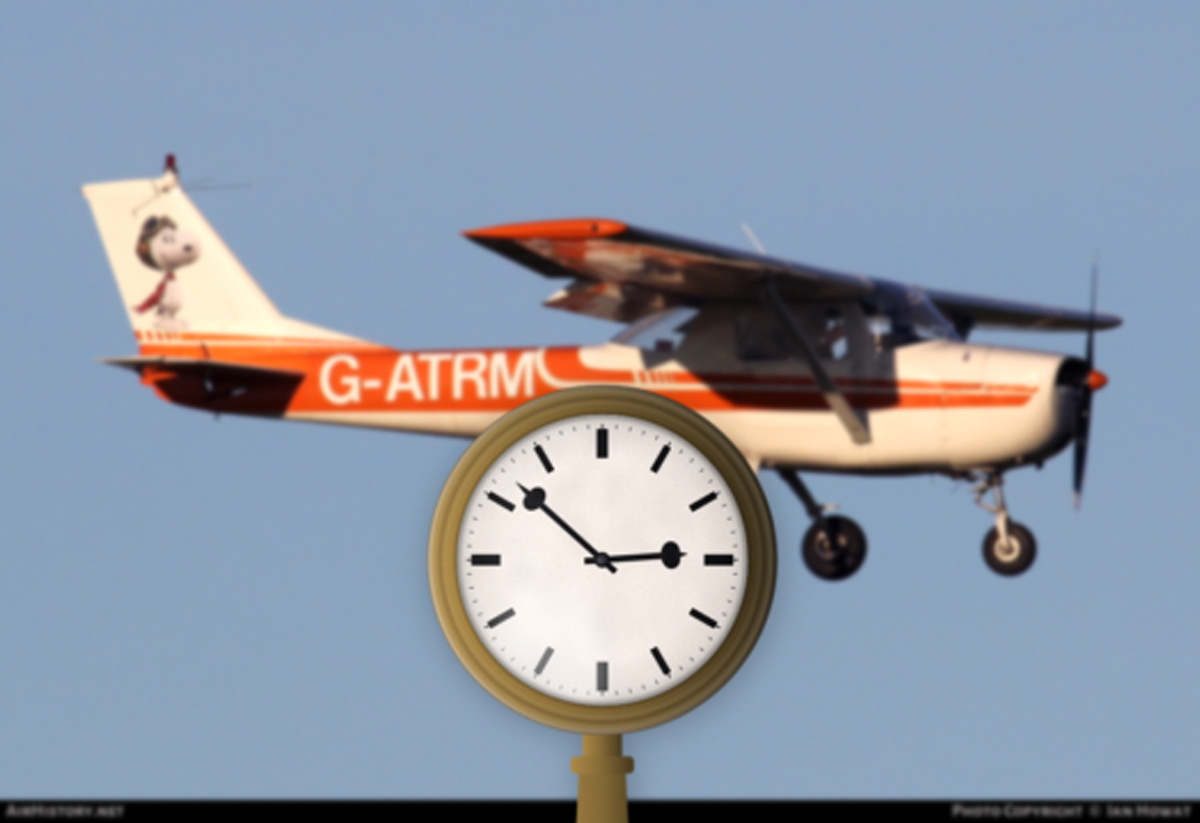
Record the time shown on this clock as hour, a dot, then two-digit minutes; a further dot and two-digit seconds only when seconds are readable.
2.52
